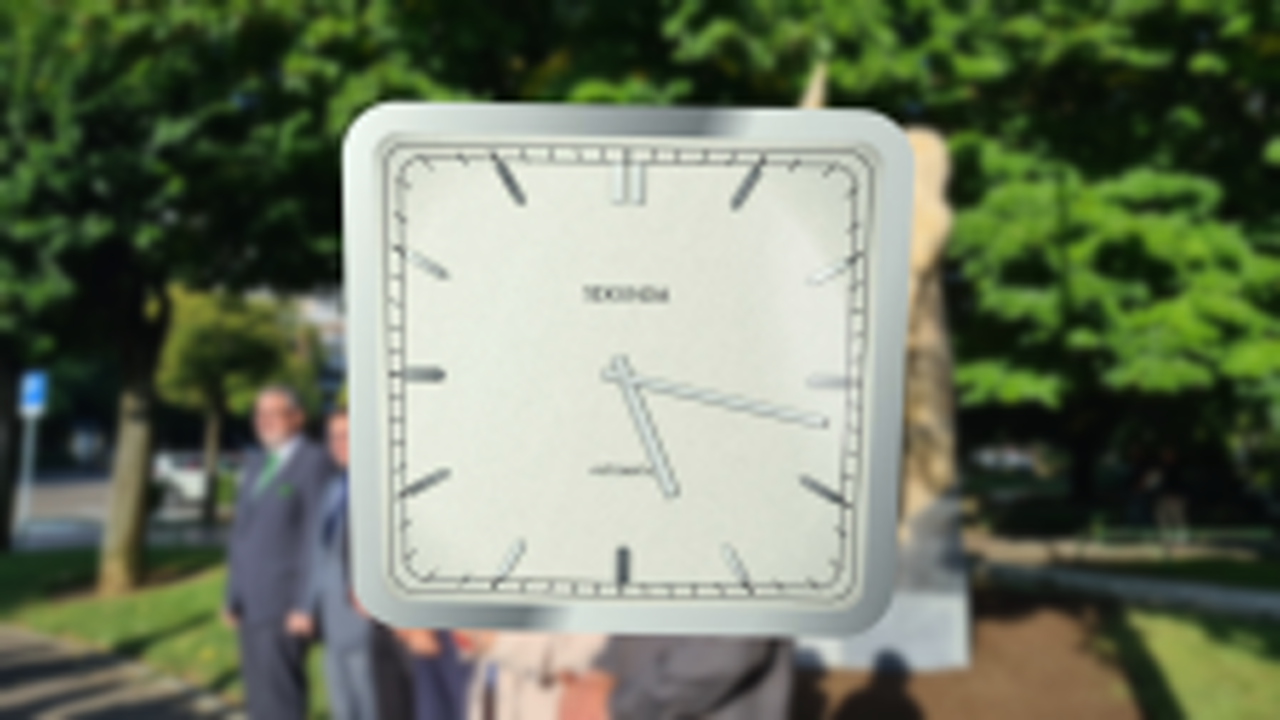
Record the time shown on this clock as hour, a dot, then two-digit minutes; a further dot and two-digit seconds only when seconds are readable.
5.17
